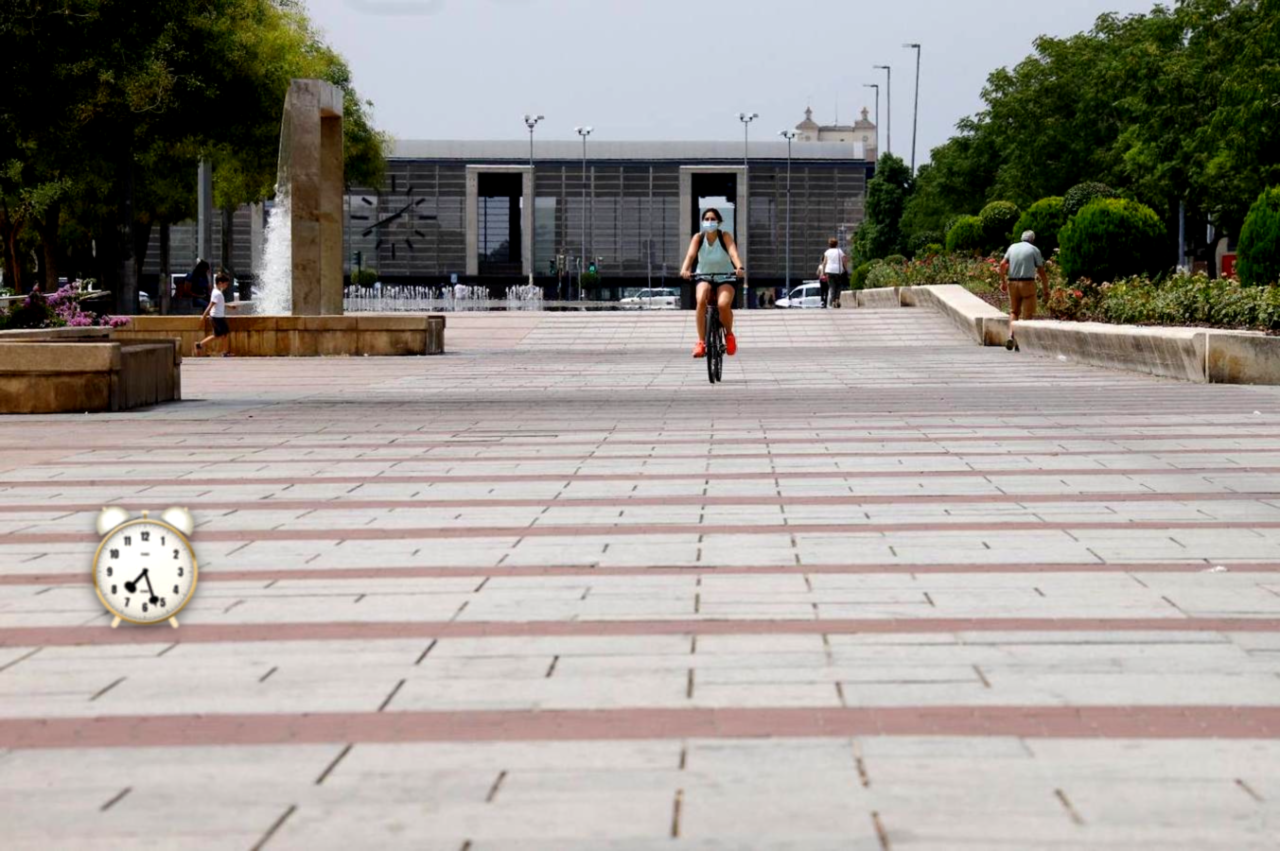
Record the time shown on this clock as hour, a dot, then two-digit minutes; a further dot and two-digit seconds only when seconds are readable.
7.27
